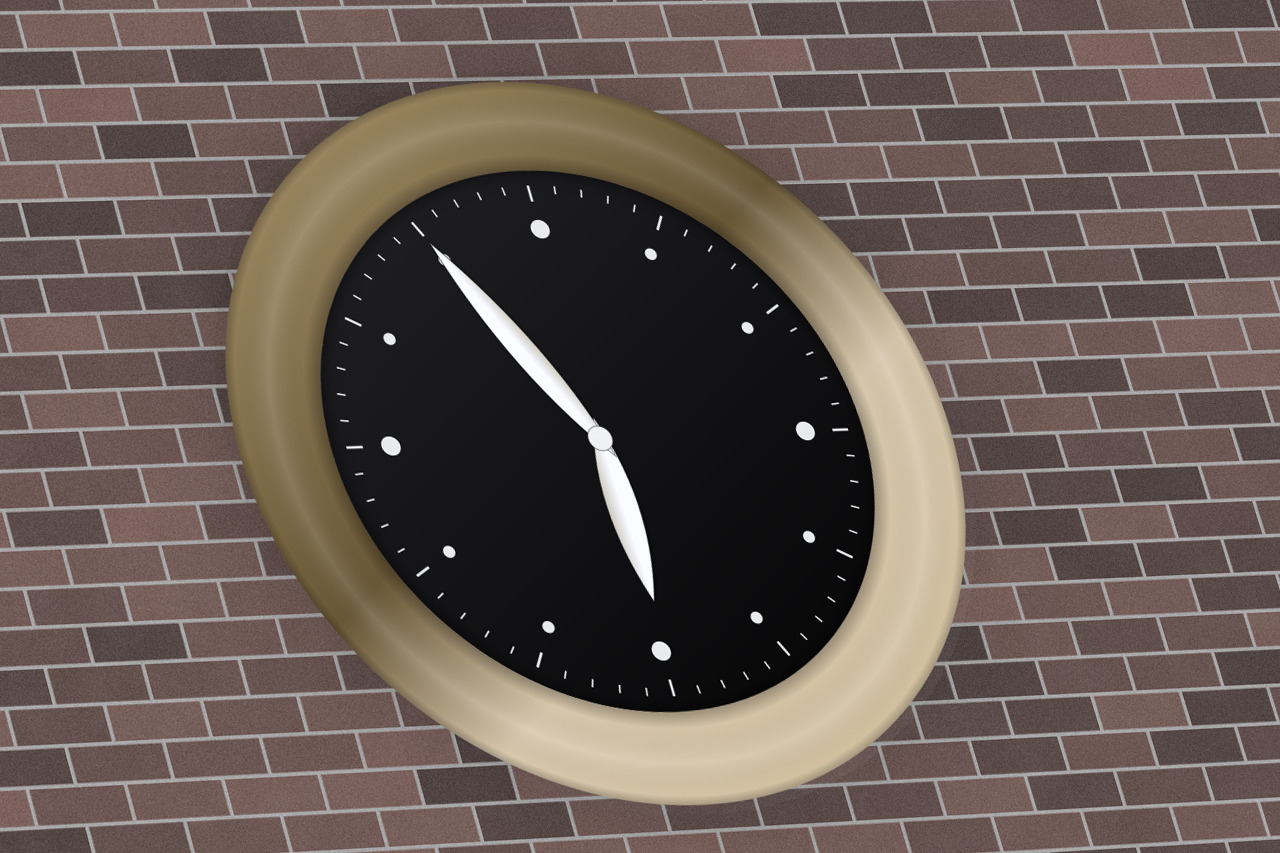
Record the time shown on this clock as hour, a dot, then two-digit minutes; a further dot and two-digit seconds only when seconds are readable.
5.55
